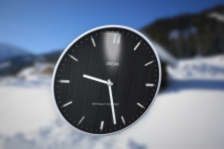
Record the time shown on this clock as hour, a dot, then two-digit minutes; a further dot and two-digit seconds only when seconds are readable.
9.27
